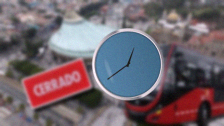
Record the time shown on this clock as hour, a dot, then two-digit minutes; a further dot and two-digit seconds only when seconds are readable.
12.39
